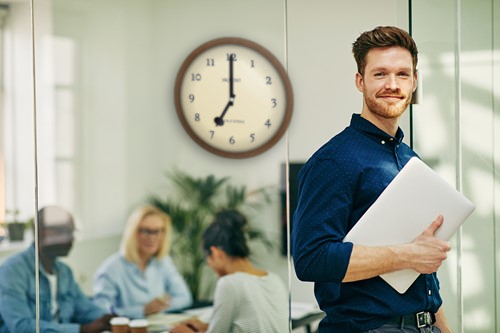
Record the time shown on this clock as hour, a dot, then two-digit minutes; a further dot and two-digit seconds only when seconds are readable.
7.00
